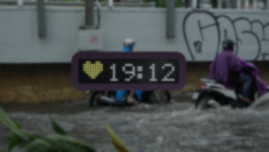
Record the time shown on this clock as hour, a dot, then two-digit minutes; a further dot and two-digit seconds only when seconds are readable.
19.12
